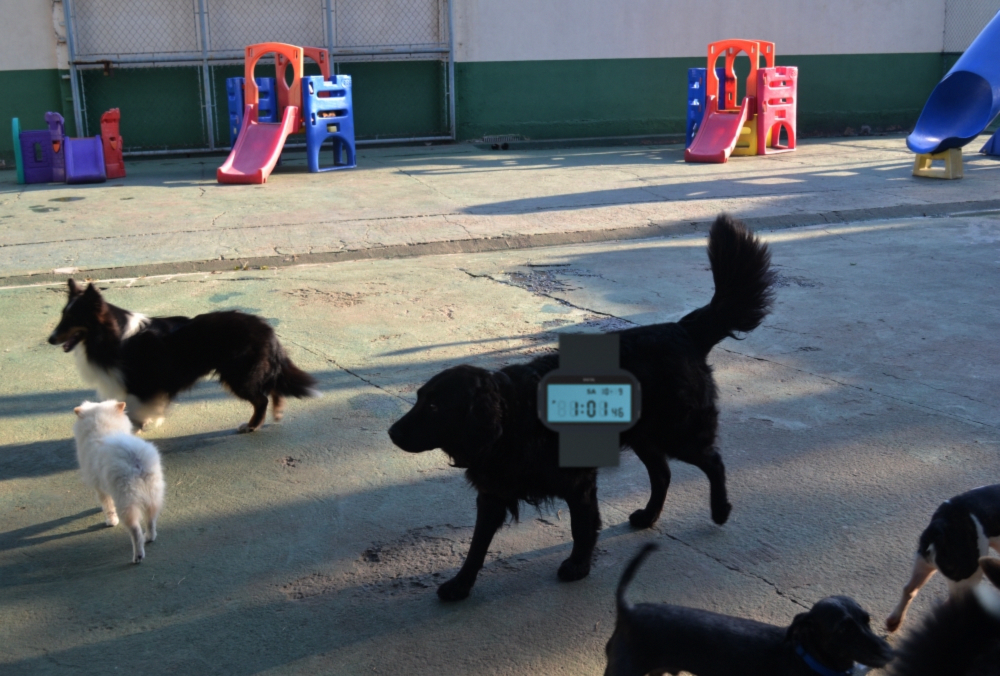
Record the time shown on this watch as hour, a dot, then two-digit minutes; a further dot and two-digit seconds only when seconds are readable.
1.01
